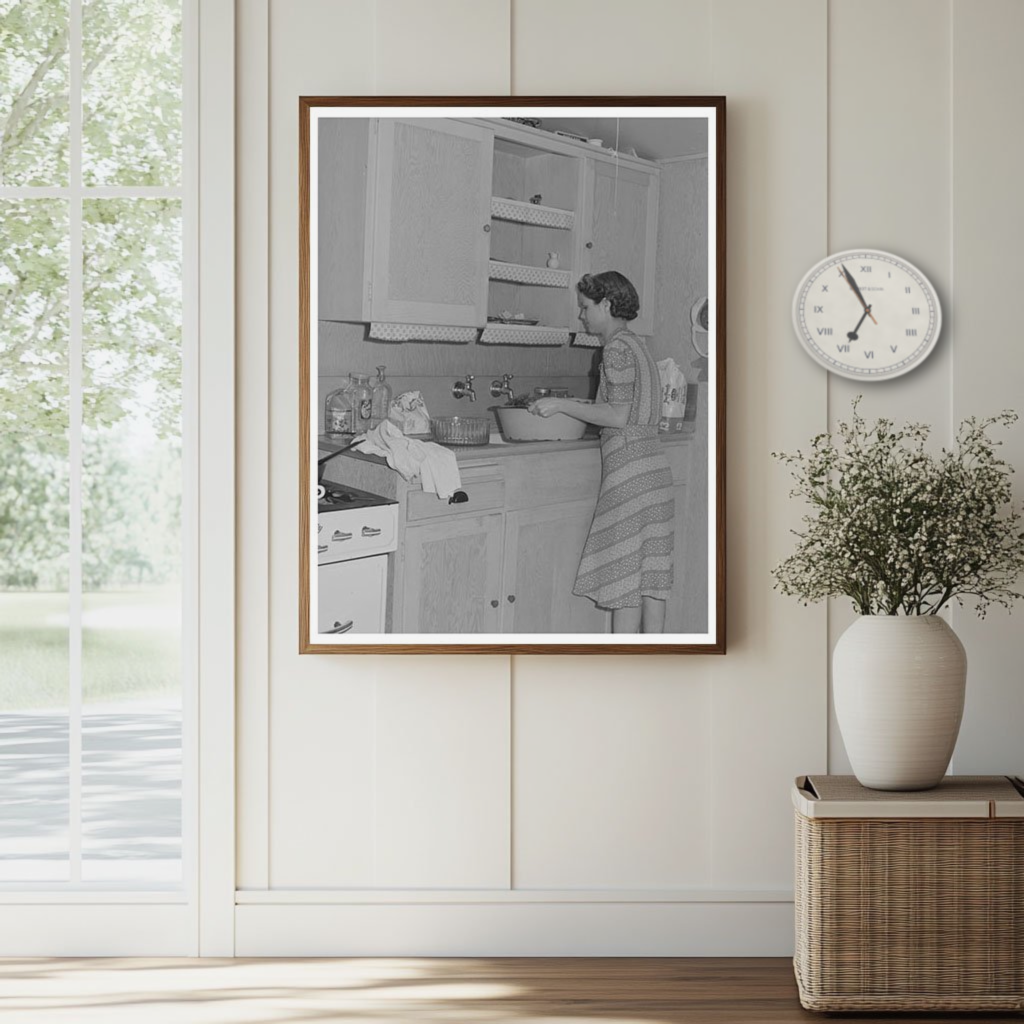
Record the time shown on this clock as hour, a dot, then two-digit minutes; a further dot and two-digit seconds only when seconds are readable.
6.55.55
